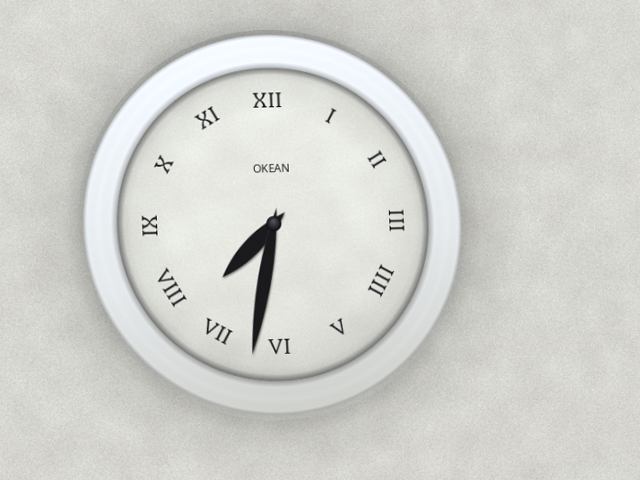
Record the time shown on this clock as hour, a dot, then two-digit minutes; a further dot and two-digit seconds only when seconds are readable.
7.32
